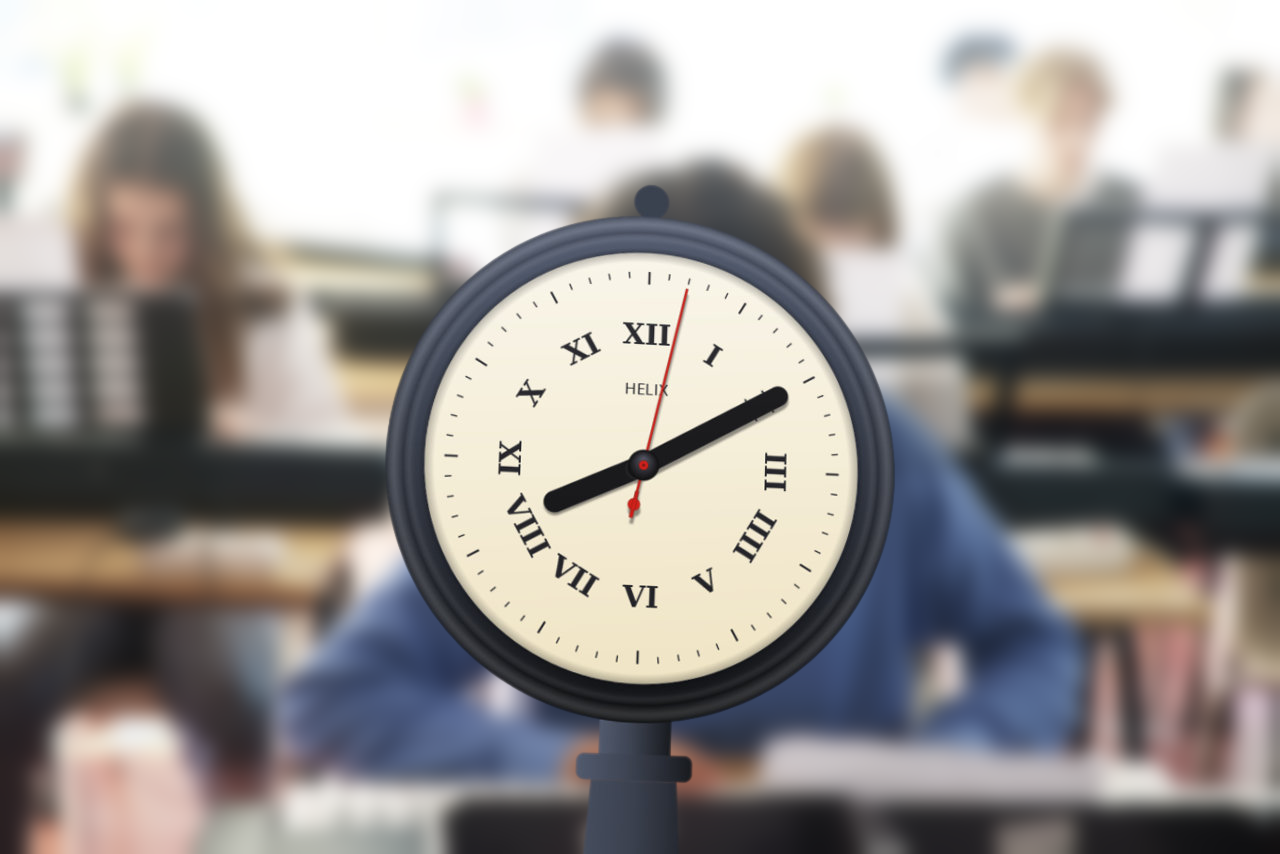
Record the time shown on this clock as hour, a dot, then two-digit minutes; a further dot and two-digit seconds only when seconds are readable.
8.10.02
